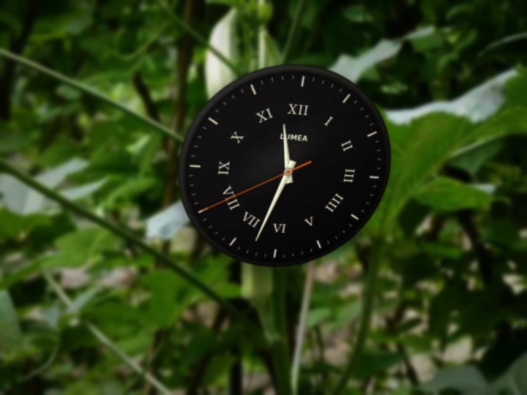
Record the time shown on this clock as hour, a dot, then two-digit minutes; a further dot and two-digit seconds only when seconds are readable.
11.32.40
